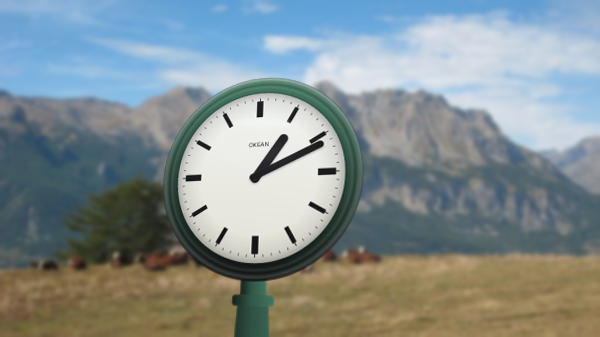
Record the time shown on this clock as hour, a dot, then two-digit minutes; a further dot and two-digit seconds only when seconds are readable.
1.11
